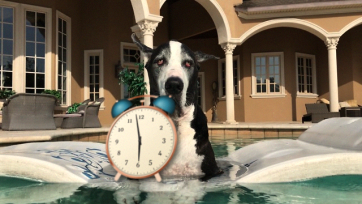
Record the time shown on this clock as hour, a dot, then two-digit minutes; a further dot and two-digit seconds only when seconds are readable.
5.58
